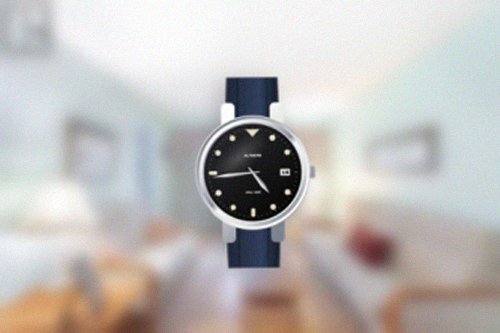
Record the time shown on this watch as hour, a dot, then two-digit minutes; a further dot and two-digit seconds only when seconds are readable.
4.44
